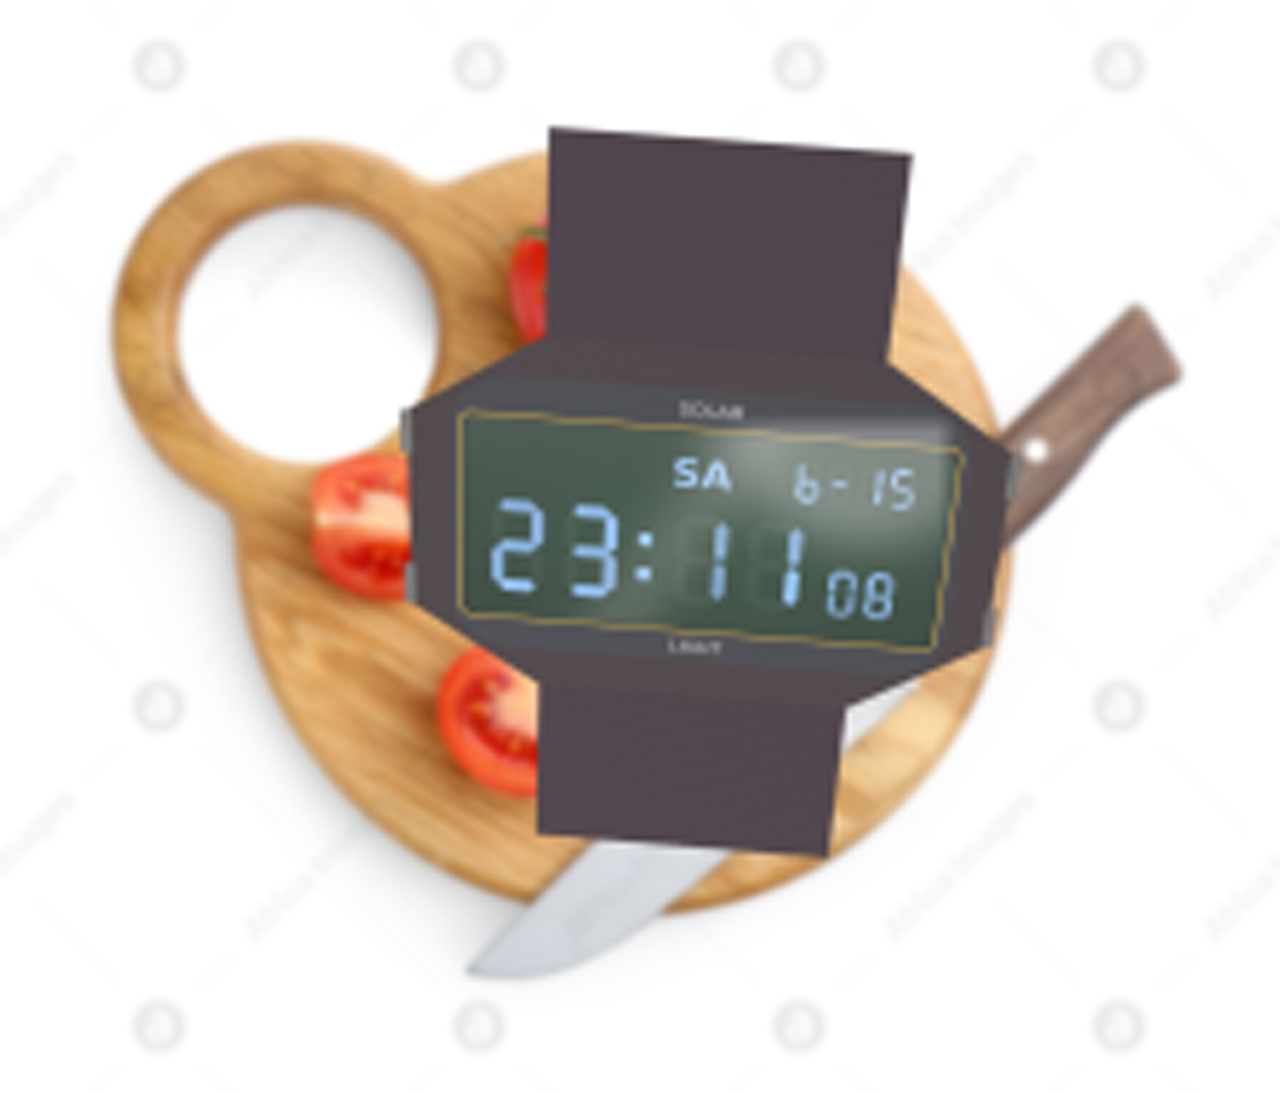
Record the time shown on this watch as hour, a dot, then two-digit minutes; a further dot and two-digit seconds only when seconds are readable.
23.11.08
